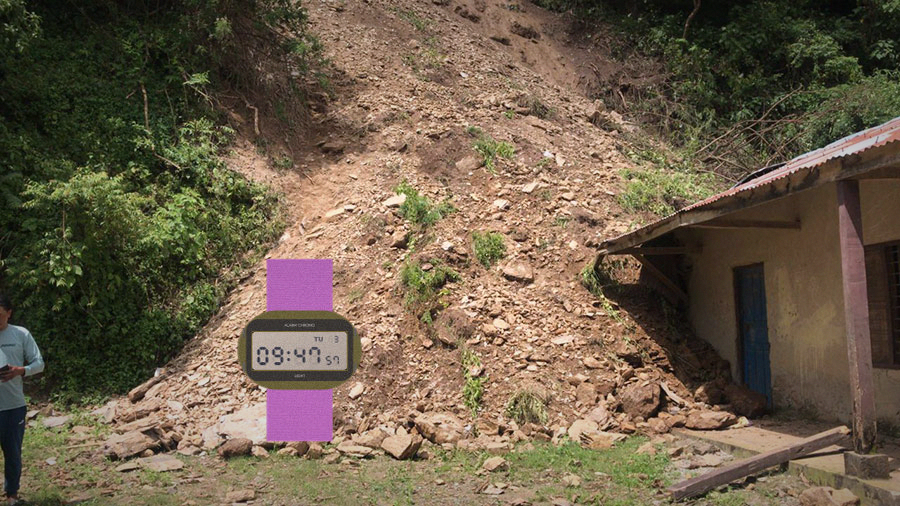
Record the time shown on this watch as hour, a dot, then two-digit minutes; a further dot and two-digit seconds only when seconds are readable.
9.47.57
